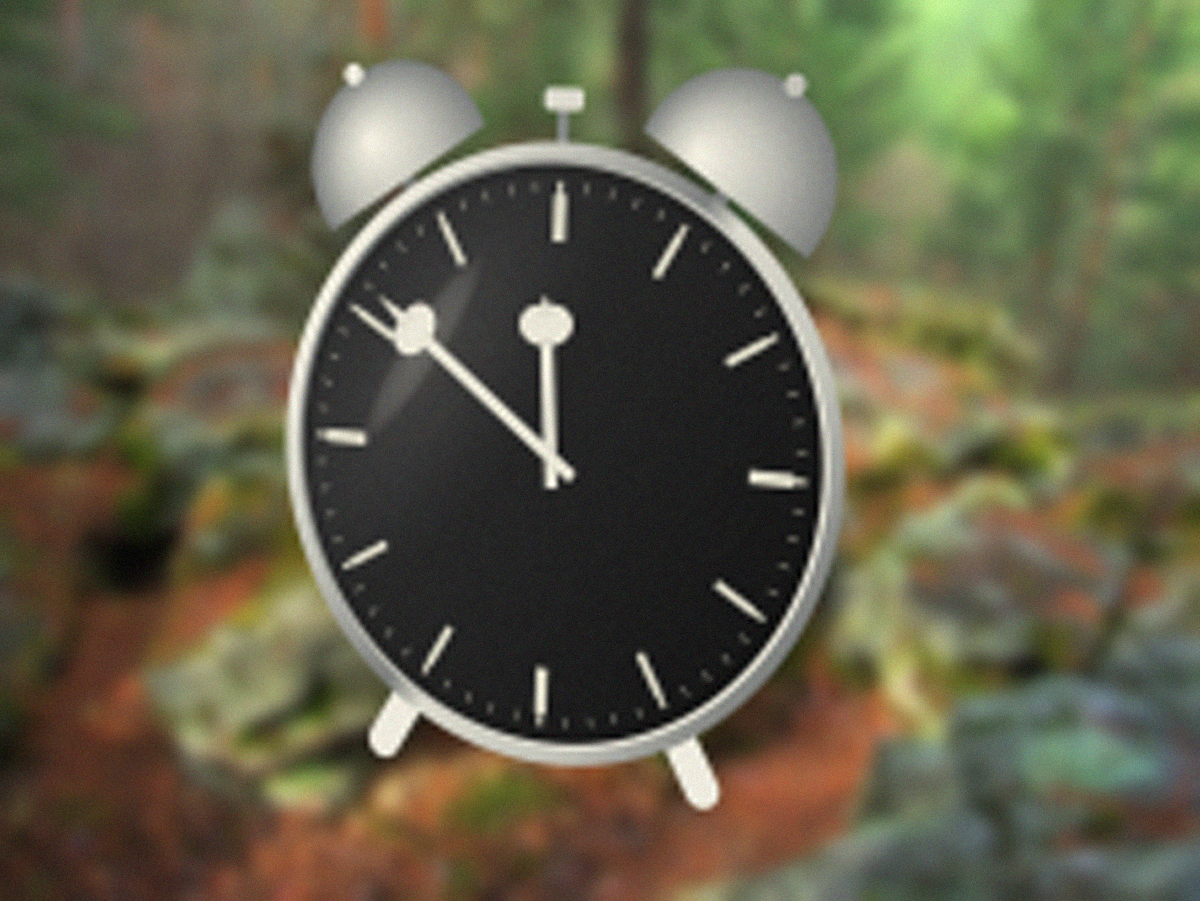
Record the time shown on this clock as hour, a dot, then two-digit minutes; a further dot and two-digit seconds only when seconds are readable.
11.51
